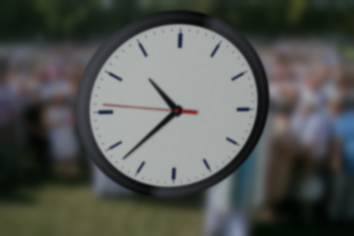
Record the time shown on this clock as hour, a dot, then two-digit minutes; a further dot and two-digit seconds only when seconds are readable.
10.37.46
